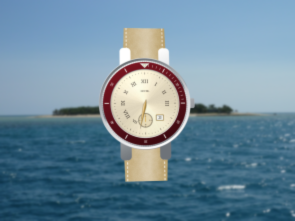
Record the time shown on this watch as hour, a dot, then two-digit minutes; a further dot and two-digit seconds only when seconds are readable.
6.32
